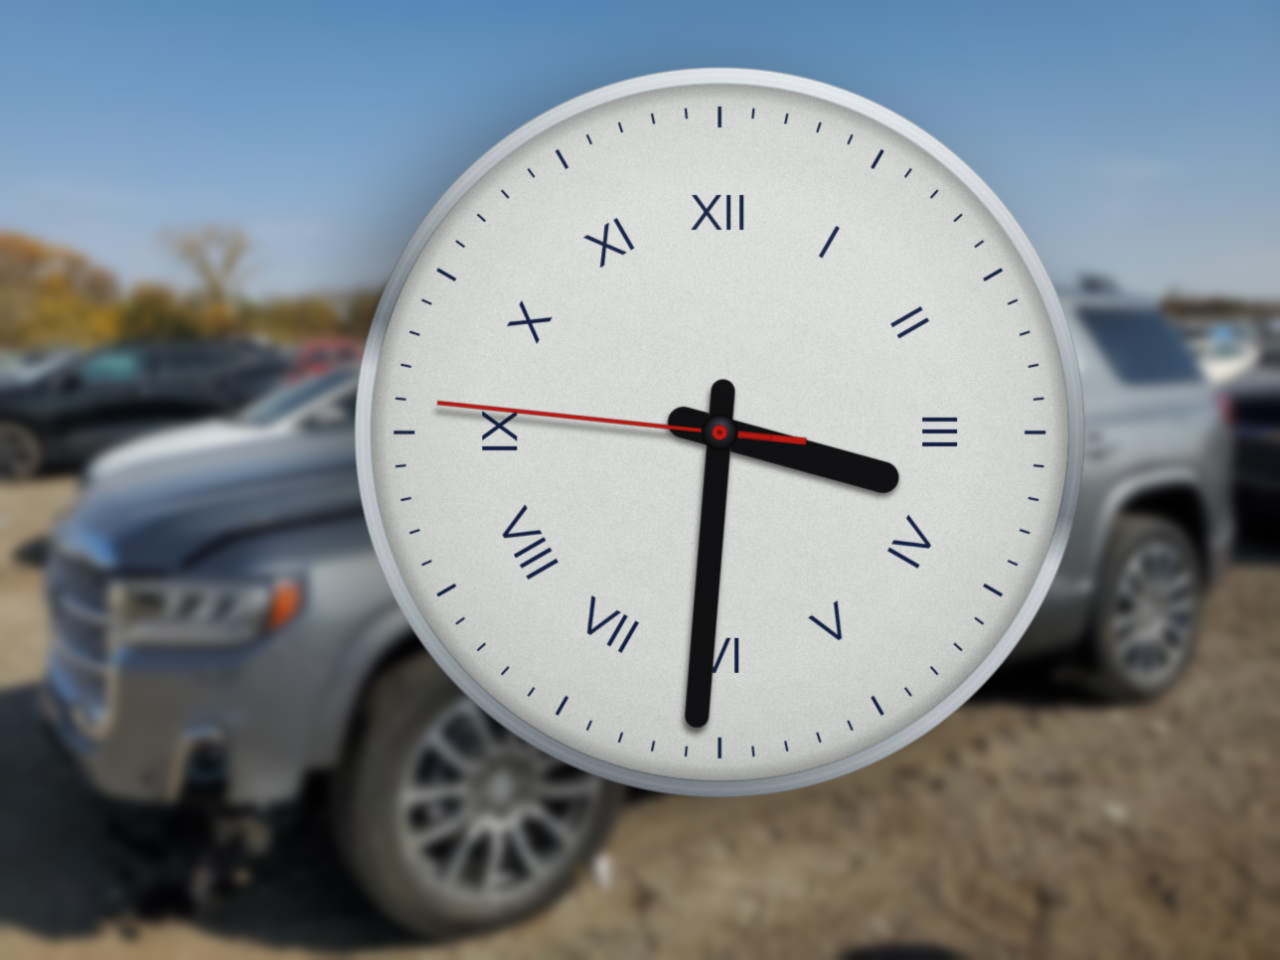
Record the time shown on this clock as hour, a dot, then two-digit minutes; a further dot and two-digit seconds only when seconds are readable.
3.30.46
